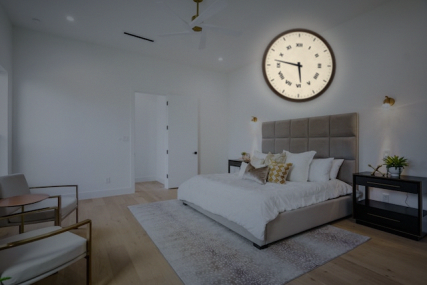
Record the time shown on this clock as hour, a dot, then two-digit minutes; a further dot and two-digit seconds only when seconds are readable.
5.47
